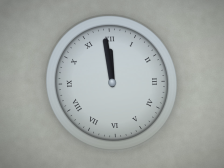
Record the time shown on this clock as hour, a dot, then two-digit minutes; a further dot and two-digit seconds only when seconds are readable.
11.59
